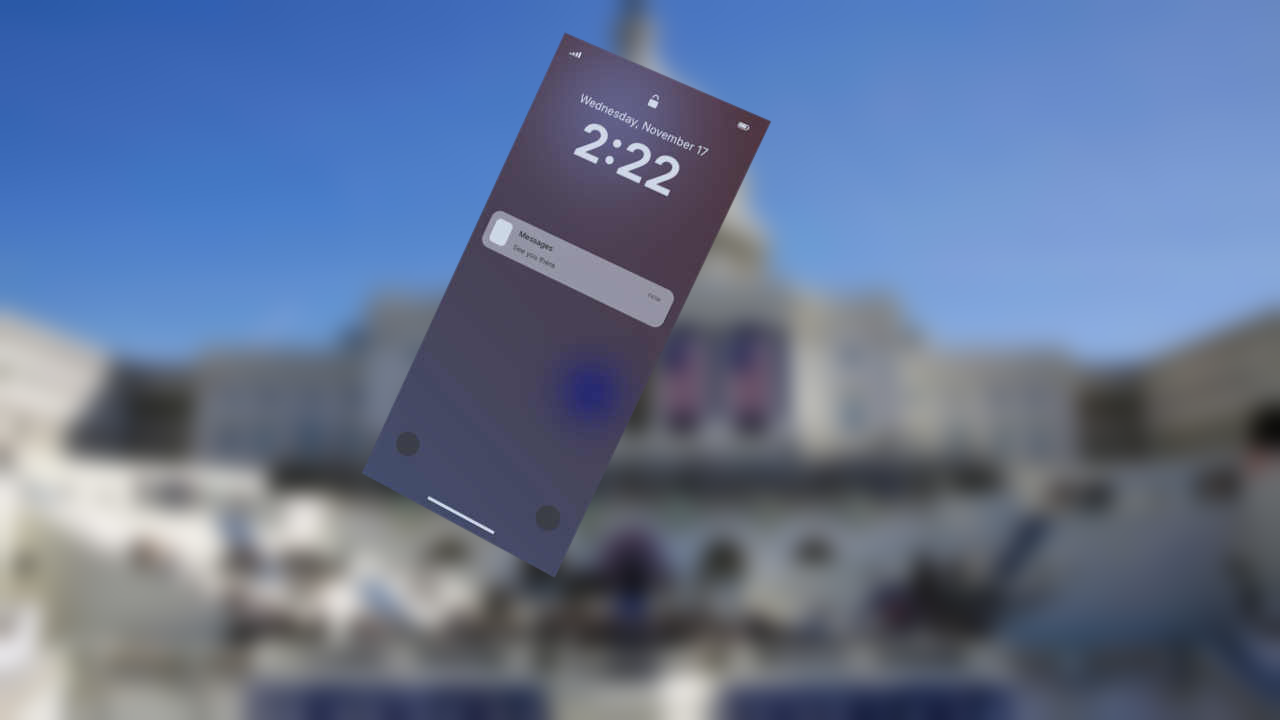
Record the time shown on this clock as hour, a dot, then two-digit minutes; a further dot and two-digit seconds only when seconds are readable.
2.22
